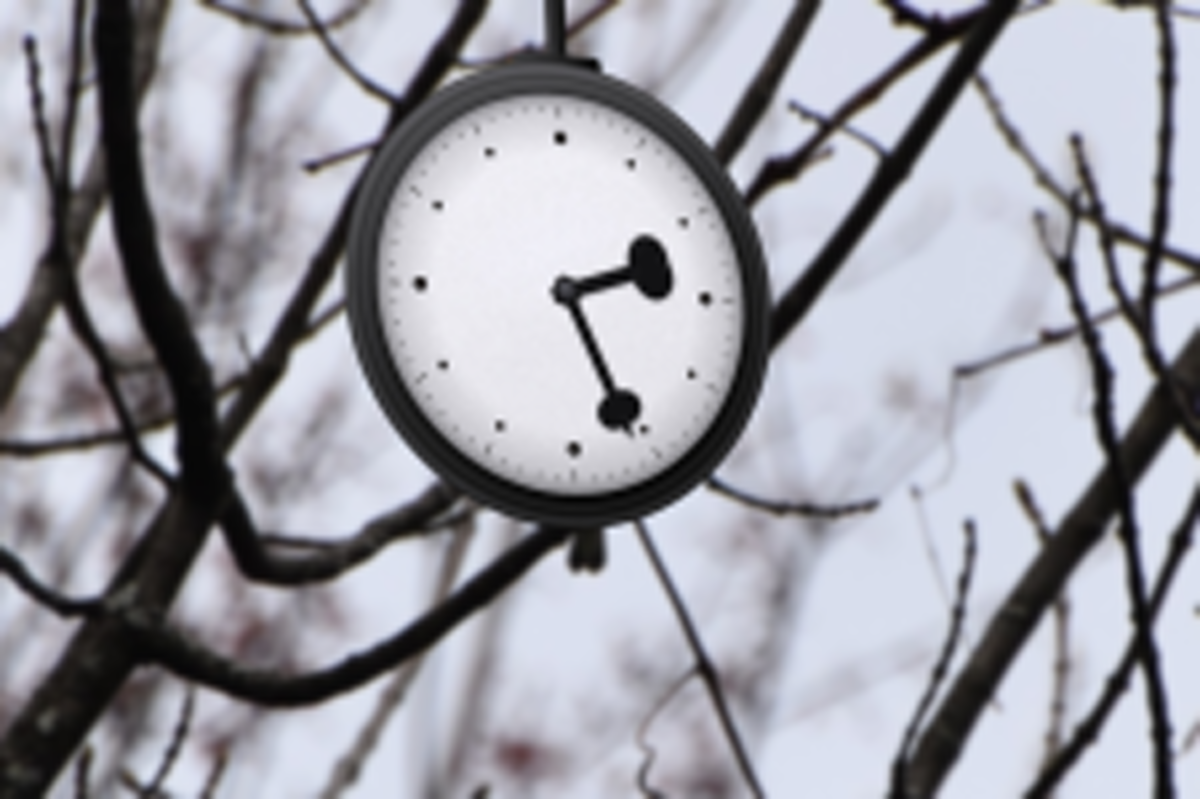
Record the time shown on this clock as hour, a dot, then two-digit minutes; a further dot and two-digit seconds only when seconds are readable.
2.26
